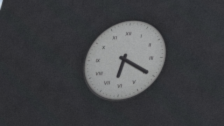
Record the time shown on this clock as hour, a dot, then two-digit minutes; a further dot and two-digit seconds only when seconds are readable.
6.20
